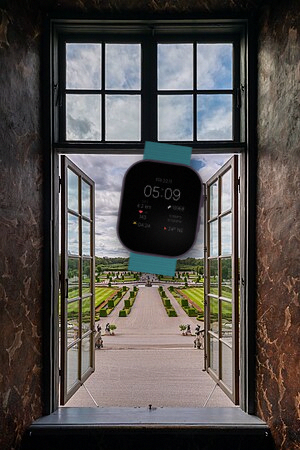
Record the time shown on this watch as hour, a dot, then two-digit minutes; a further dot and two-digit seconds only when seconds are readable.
5.09
